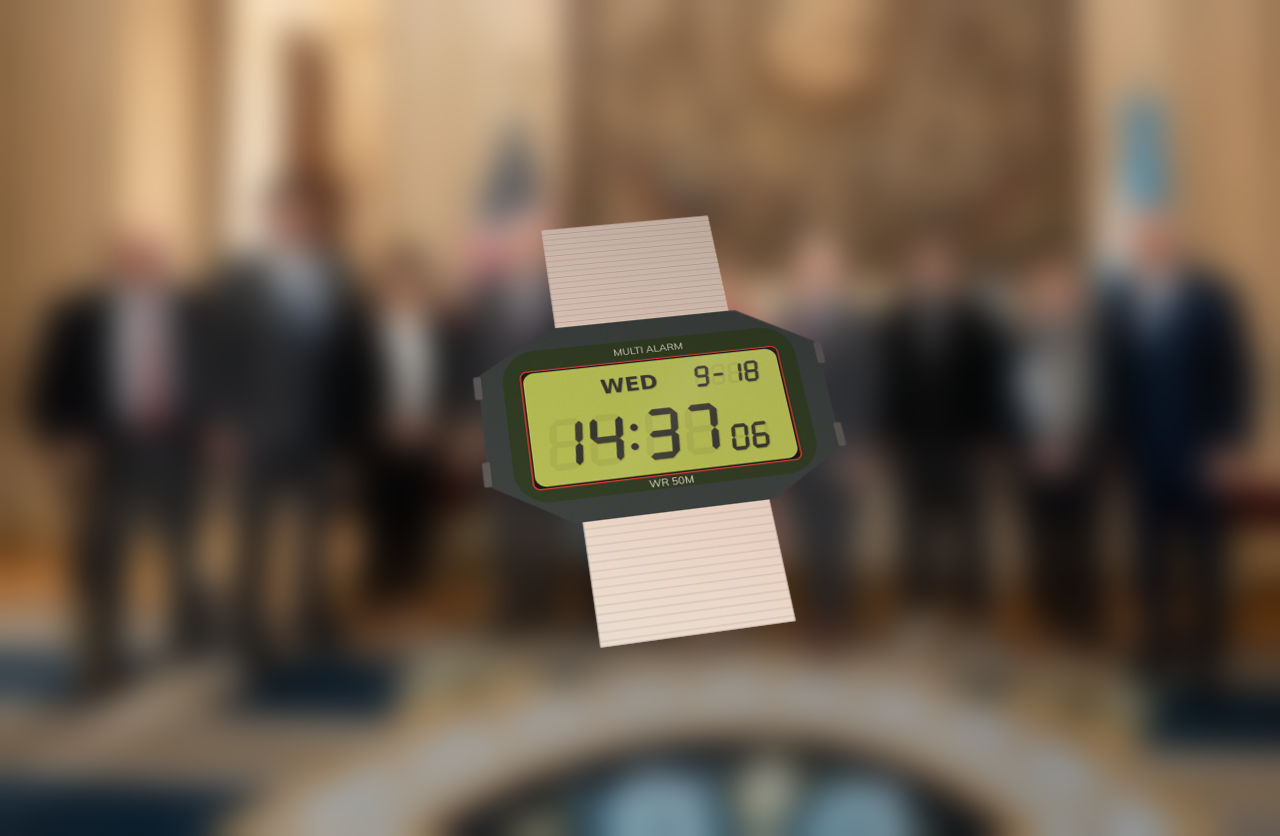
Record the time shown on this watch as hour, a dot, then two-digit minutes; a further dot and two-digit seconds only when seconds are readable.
14.37.06
